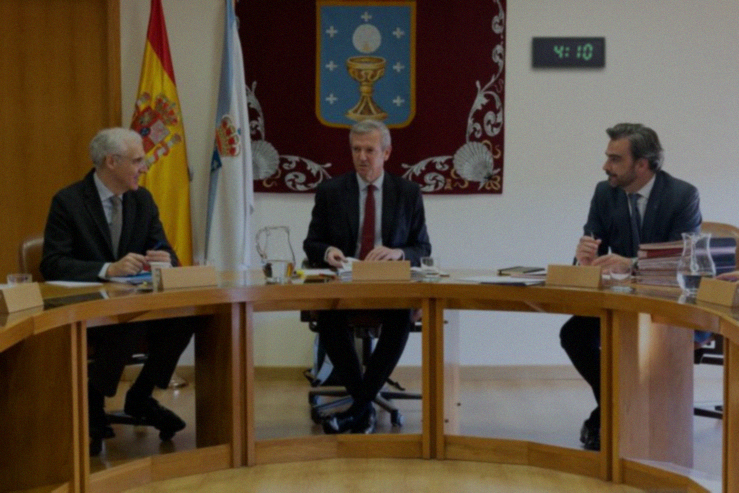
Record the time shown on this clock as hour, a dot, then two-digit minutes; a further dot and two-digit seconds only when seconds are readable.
4.10
